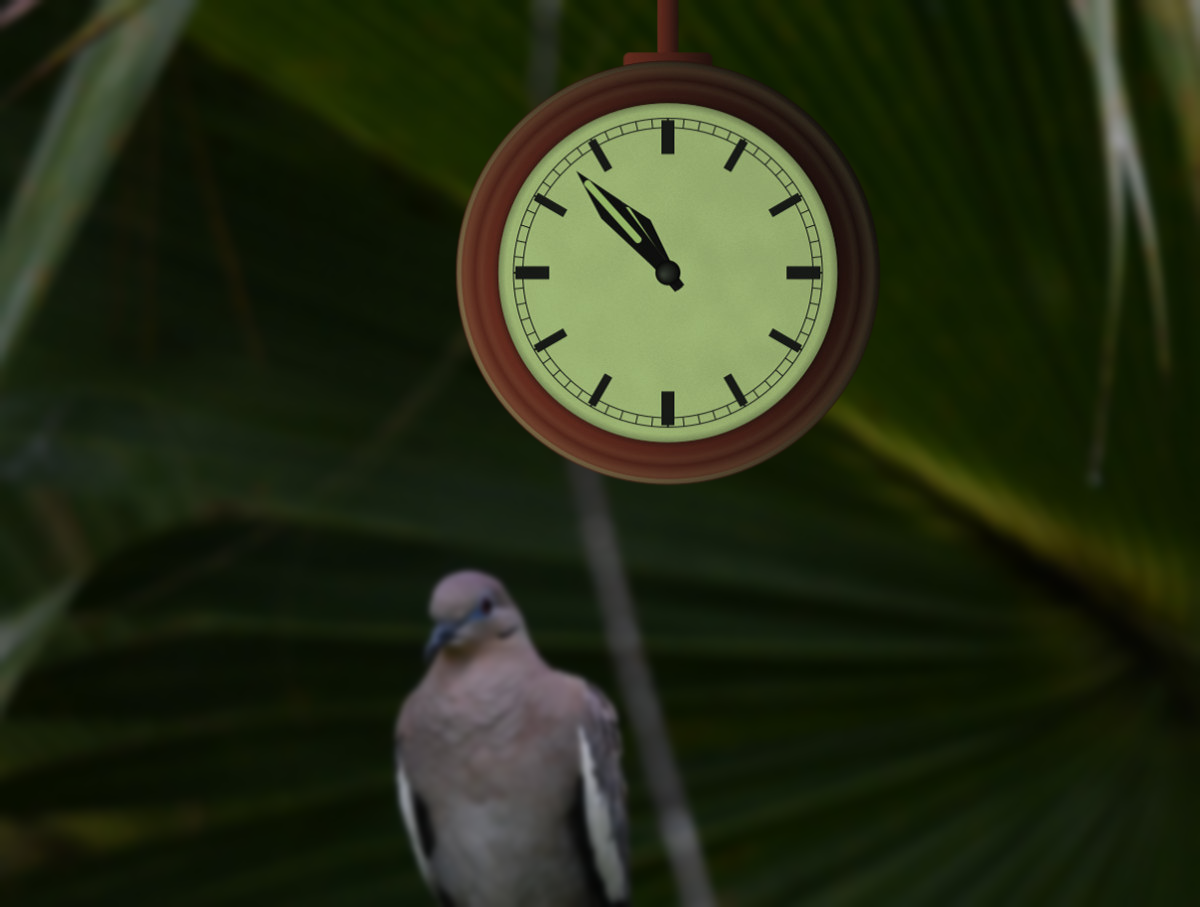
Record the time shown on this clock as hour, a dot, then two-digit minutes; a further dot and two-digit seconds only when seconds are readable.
10.53
